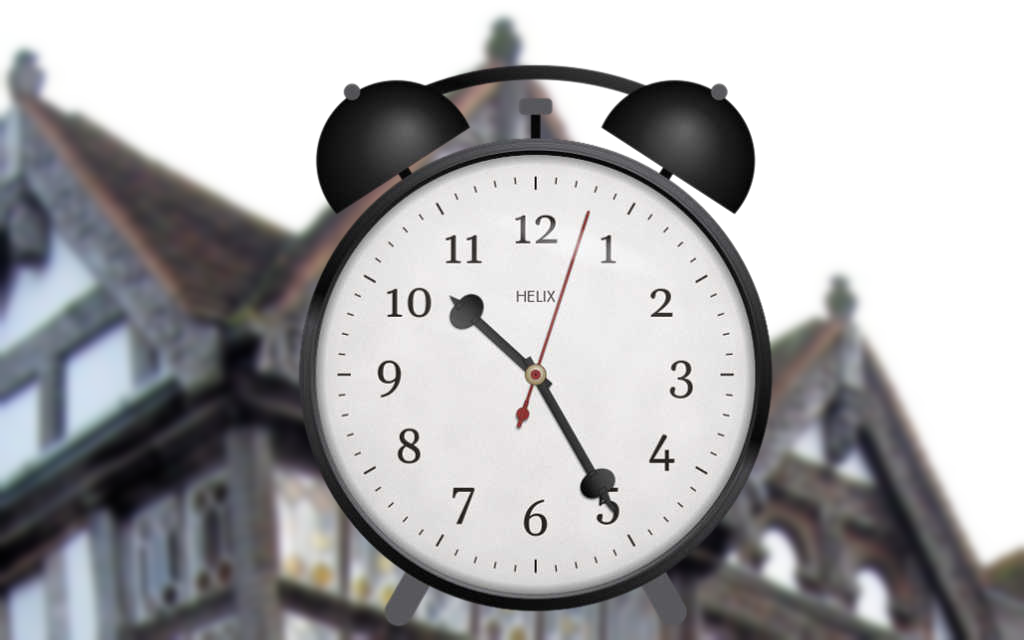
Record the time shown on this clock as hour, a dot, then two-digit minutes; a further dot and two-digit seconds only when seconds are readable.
10.25.03
